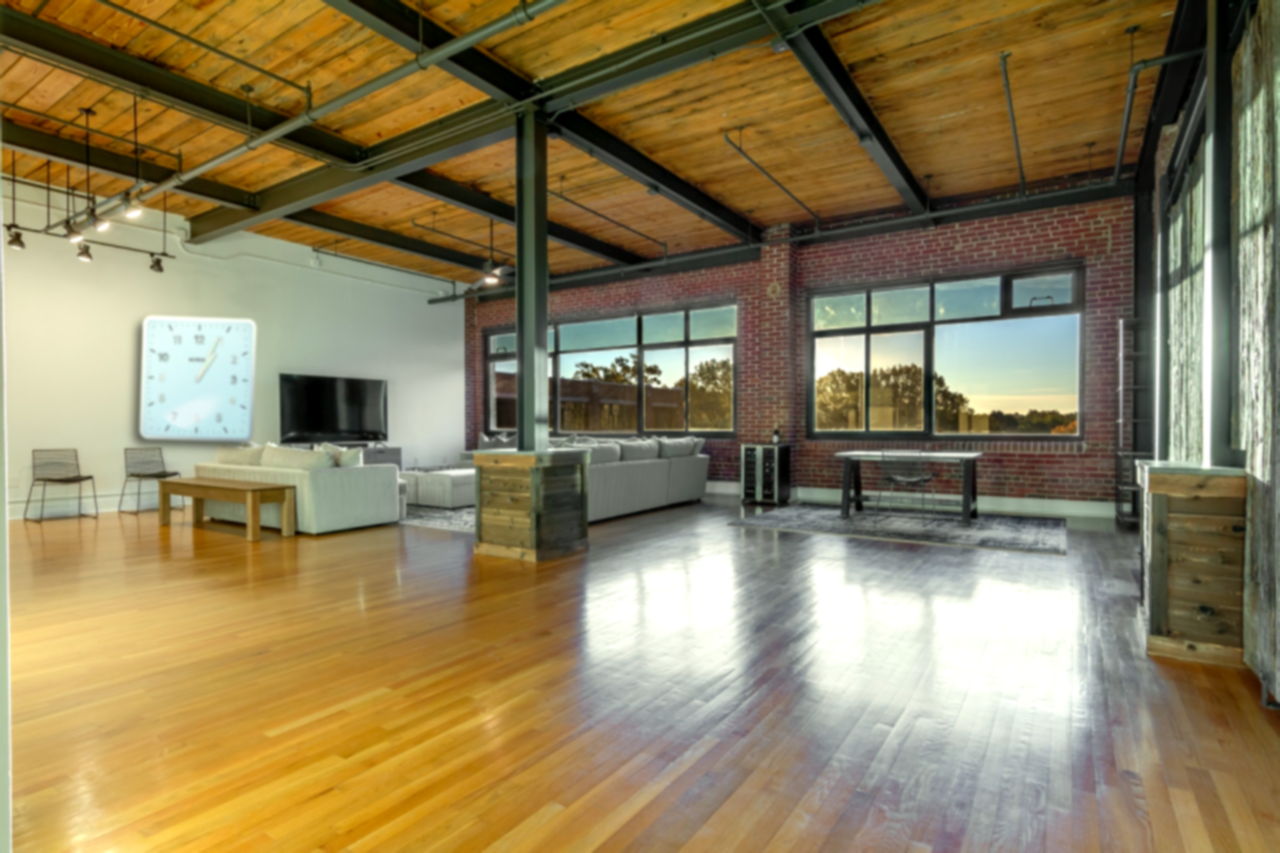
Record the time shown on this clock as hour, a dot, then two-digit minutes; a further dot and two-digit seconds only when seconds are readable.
1.04
